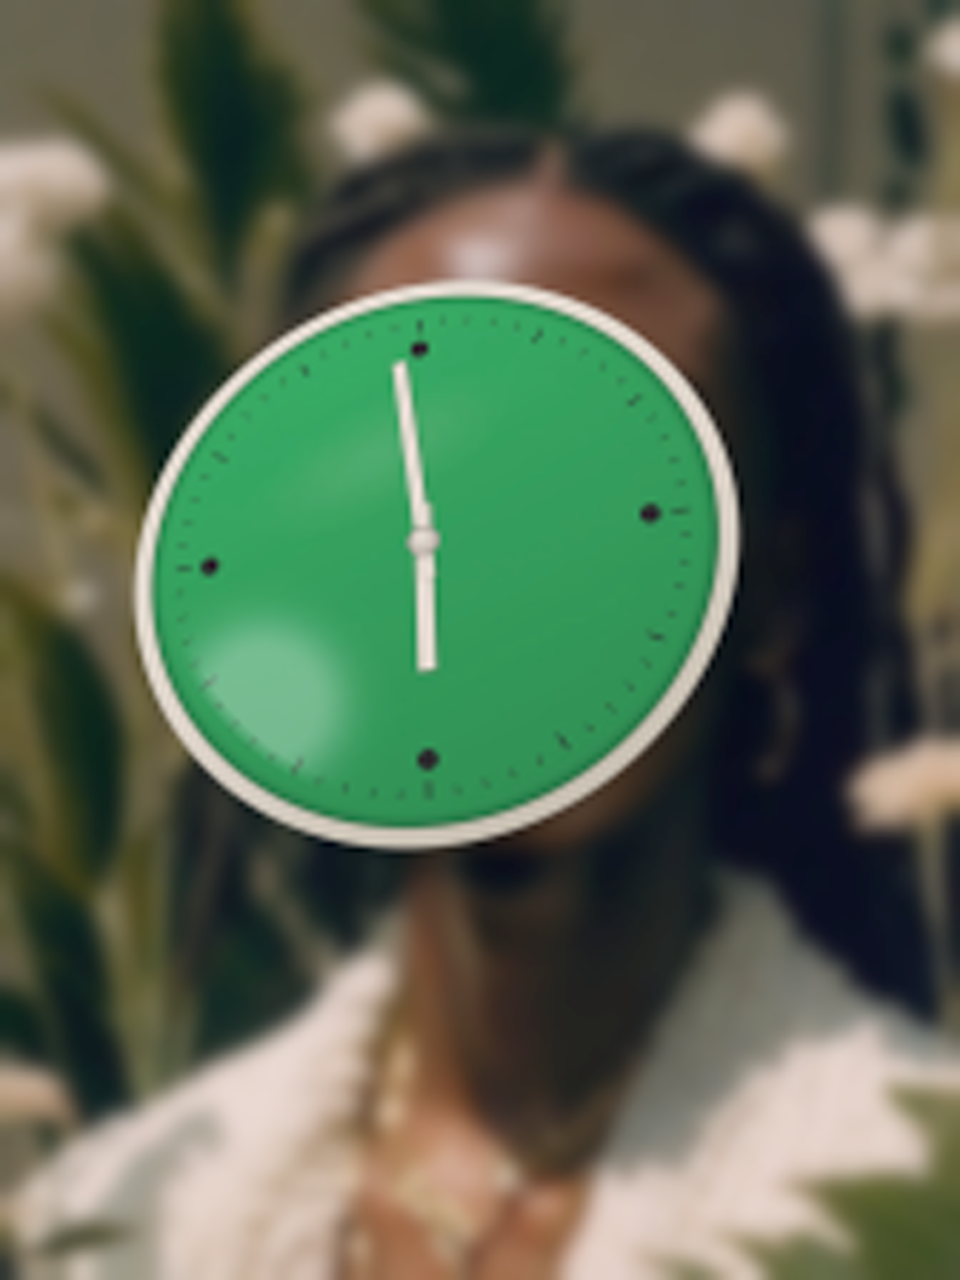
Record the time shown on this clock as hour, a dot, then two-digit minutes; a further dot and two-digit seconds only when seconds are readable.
5.59
